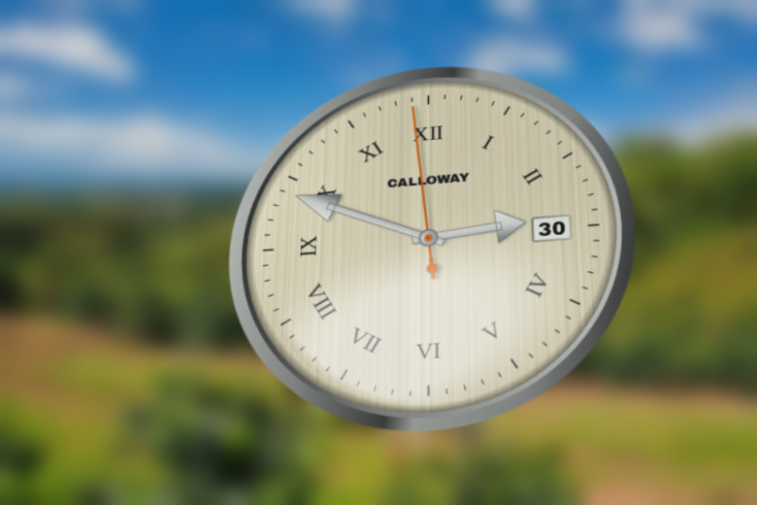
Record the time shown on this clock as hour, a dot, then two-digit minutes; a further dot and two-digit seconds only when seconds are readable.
2.48.59
